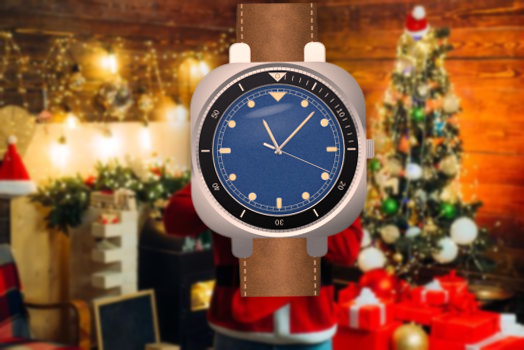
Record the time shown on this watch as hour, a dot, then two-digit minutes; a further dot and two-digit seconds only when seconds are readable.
11.07.19
